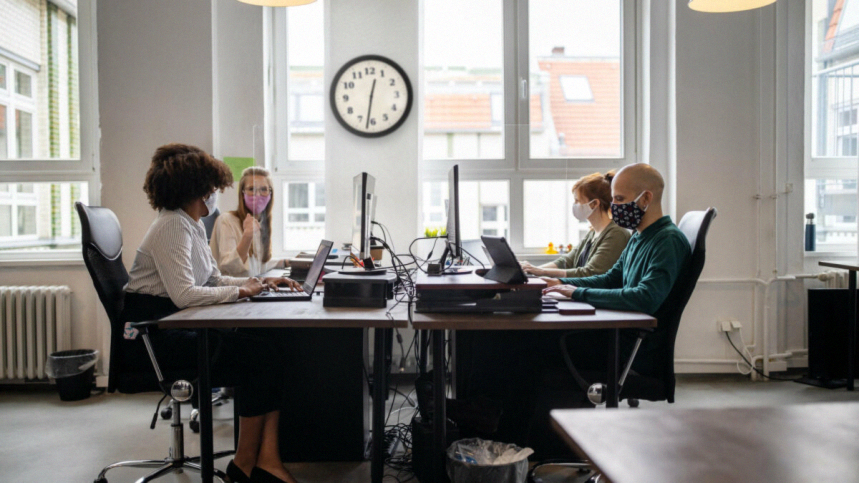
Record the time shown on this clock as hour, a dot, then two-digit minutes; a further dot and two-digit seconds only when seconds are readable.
12.32
